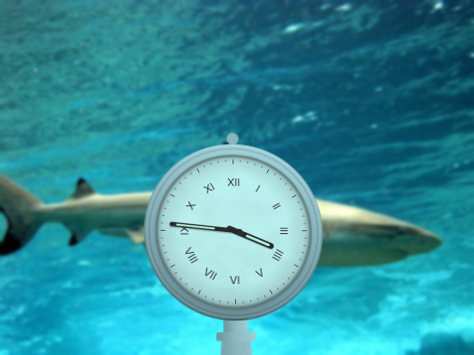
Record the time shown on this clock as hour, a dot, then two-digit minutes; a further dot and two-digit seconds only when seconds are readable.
3.46
